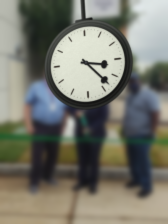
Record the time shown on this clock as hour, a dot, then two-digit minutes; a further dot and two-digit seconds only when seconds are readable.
3.23
